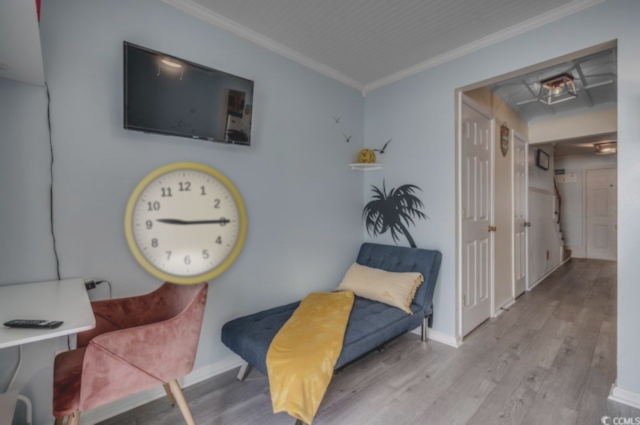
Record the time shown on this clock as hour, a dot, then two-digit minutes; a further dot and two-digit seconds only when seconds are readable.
9.15
